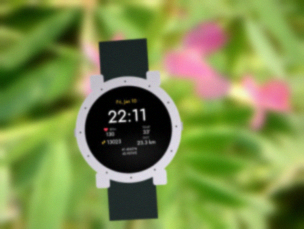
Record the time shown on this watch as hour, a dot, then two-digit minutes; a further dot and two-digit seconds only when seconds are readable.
22.11
